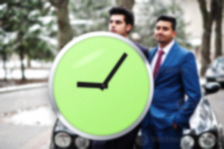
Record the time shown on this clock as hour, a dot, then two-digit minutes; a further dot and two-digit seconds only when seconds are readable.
9.06
